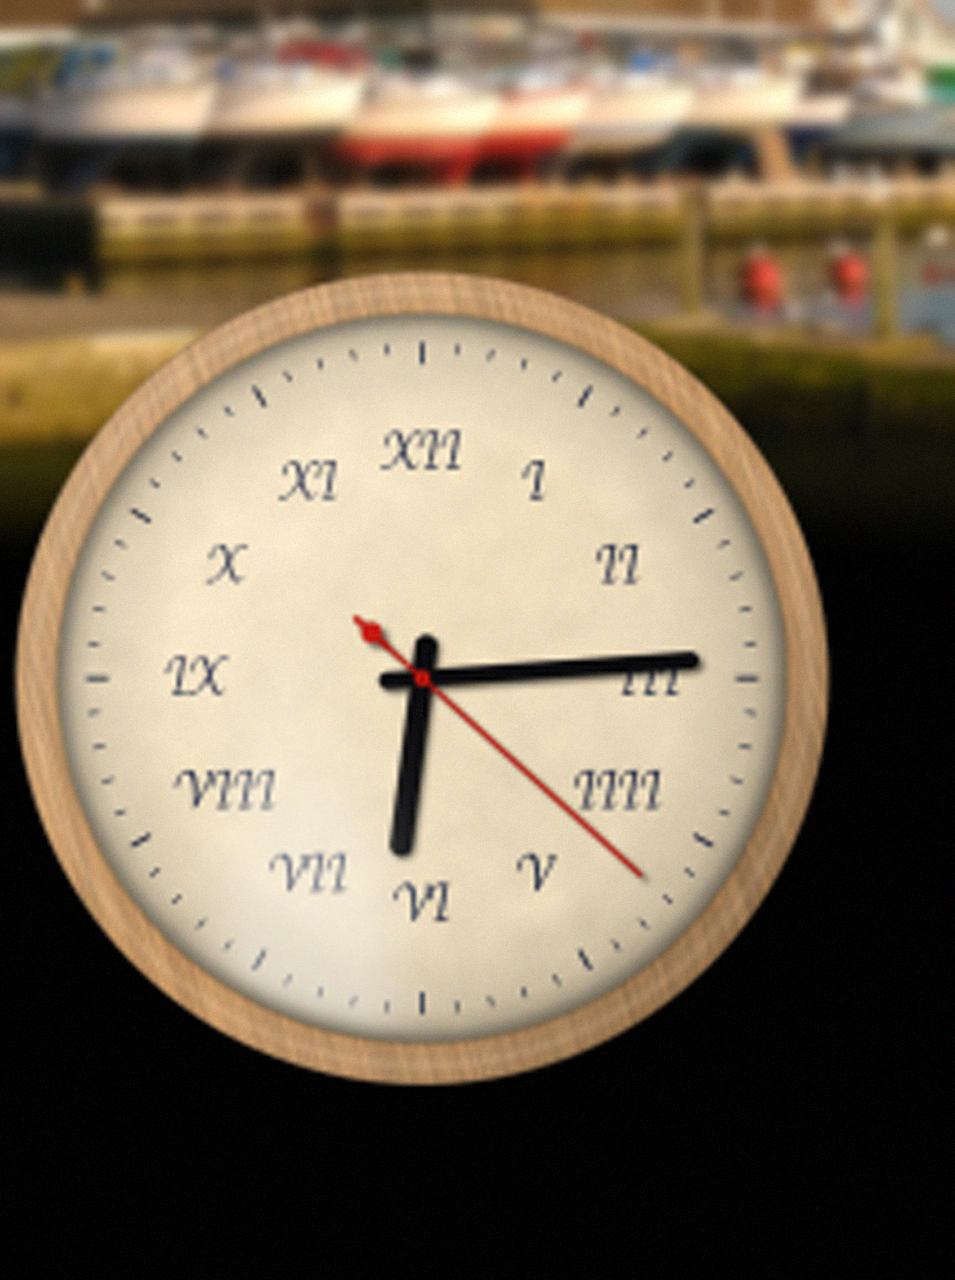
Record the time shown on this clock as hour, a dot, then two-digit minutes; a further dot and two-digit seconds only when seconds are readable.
6.14.22
